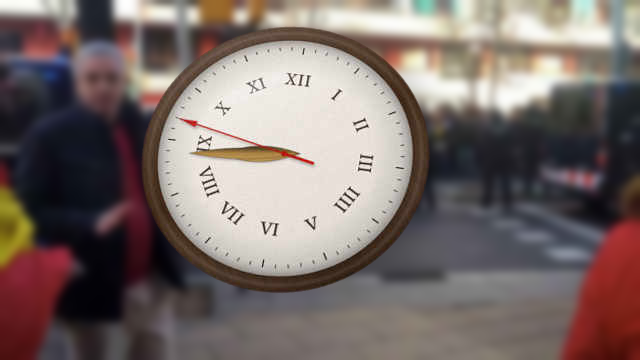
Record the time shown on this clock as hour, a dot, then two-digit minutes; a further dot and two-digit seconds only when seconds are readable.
8.43.47
